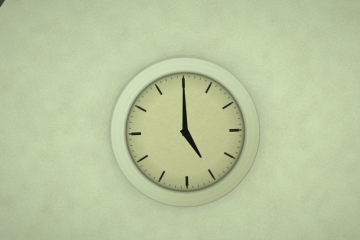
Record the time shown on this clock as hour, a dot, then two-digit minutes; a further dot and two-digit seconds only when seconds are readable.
5.00
